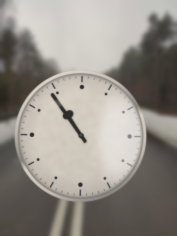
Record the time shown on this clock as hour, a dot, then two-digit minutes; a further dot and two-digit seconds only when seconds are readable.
10.54
